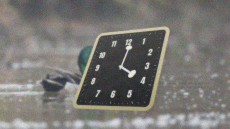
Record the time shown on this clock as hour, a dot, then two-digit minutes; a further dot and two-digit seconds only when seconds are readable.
4.01
